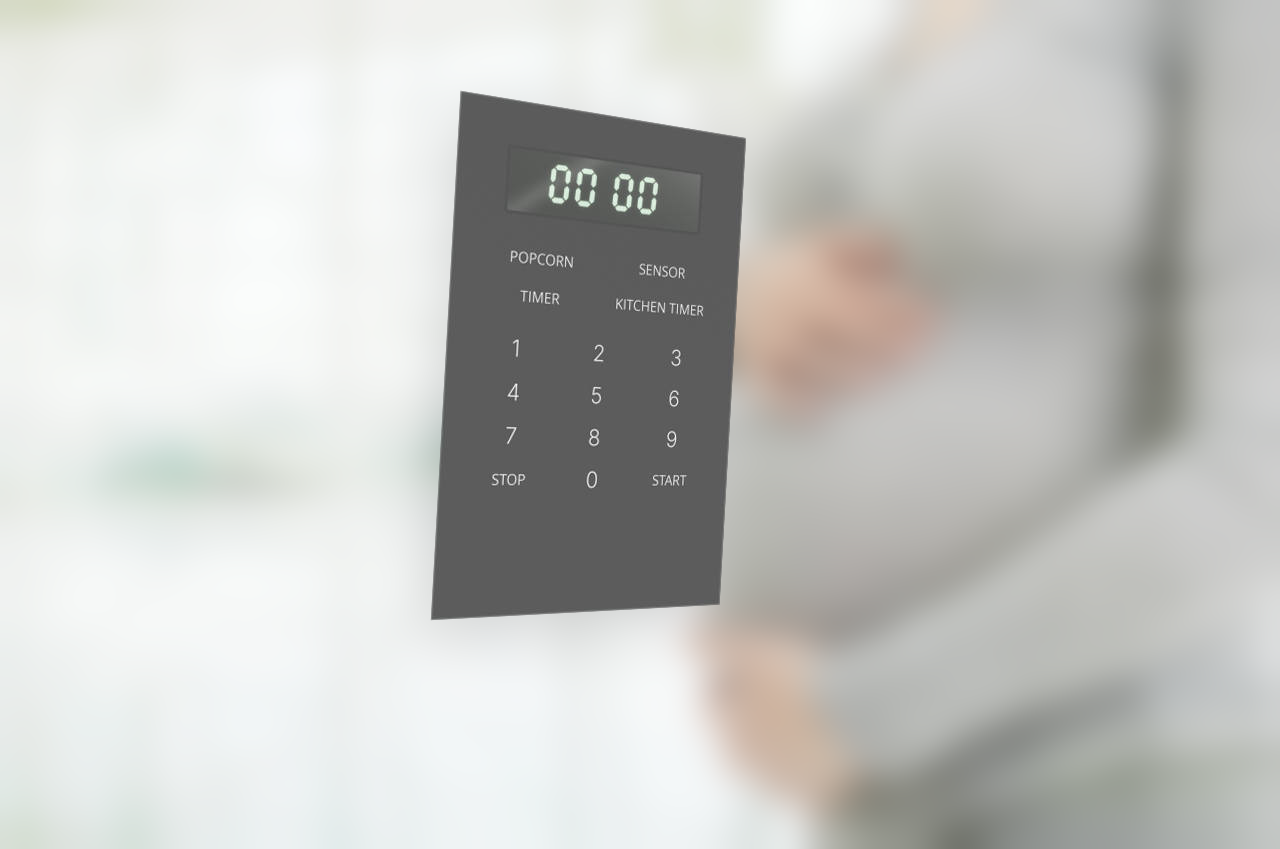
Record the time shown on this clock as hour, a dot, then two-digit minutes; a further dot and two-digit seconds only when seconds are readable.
0.00
